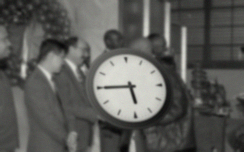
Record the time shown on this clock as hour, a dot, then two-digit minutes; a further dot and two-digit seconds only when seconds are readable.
5.45
